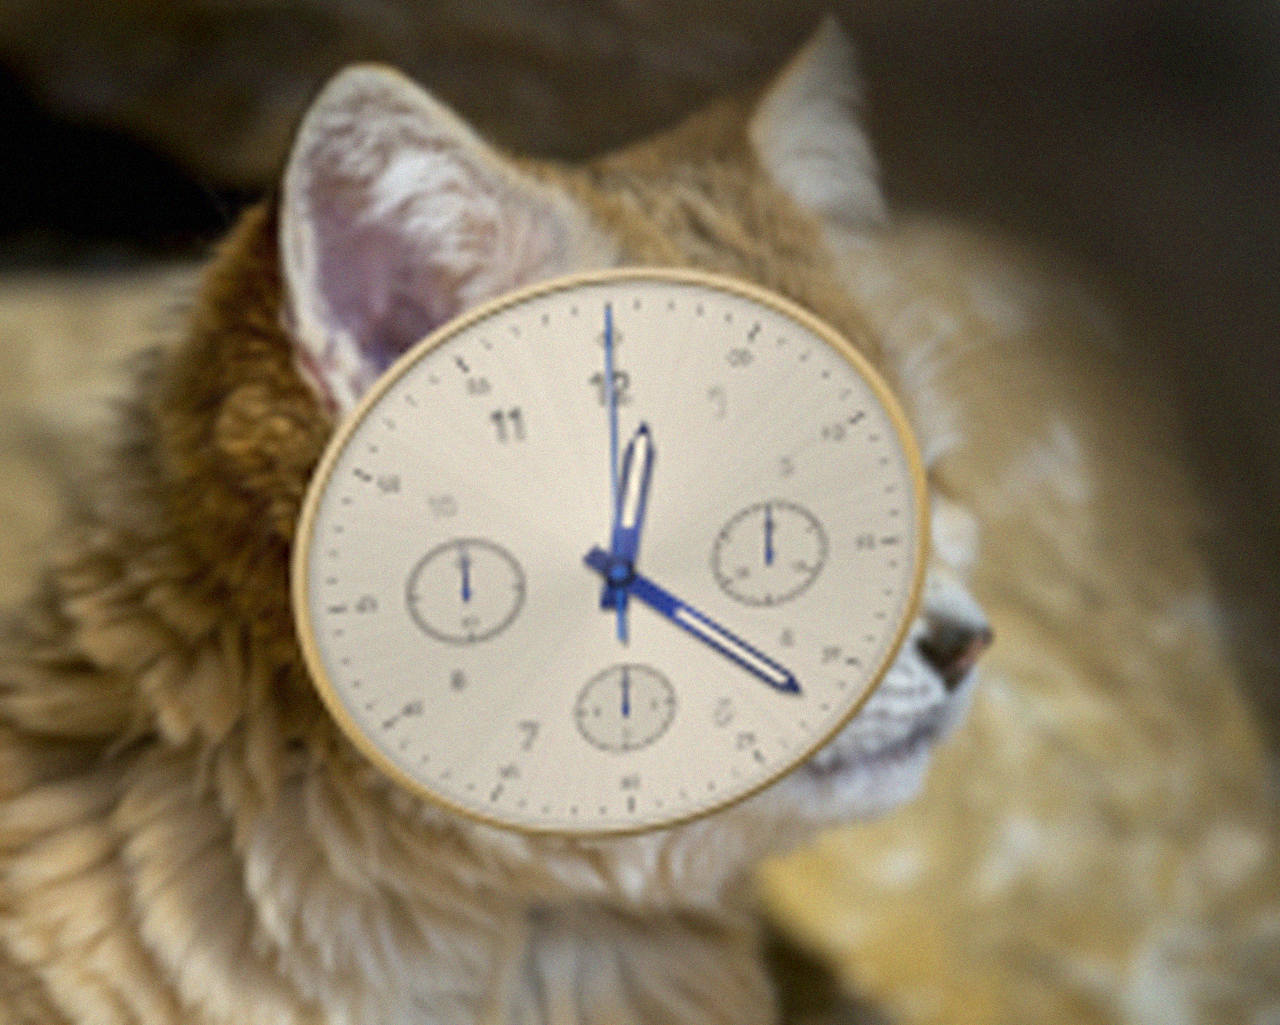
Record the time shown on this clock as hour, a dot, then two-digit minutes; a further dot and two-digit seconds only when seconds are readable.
12.22
